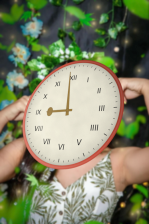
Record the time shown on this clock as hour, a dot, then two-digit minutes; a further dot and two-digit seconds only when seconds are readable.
8.59
